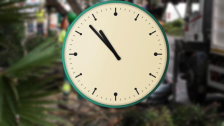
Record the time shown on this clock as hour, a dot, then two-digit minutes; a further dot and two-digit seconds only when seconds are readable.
10.53
